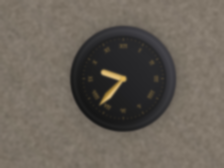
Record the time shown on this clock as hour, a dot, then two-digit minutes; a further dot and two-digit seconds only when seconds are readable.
9.37
